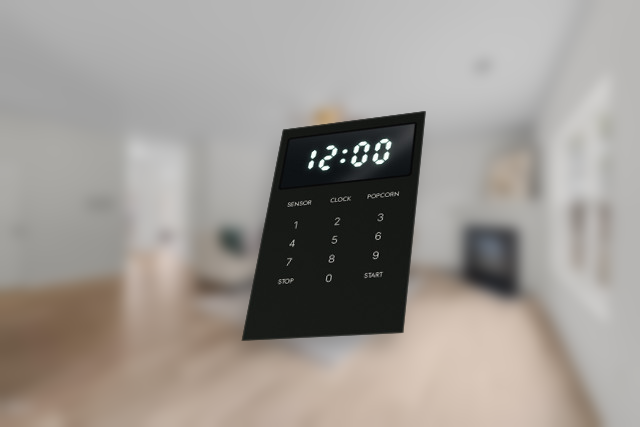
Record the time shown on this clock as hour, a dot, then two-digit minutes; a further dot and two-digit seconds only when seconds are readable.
12.00
